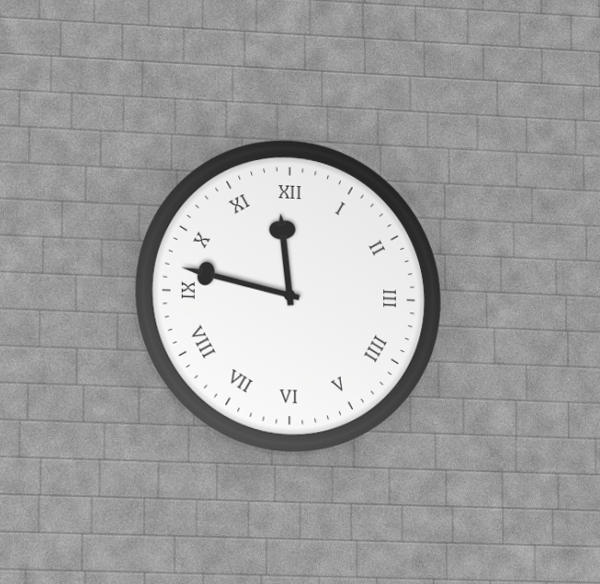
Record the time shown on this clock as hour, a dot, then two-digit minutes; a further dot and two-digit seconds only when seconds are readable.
11.47
